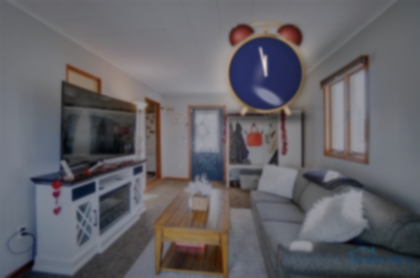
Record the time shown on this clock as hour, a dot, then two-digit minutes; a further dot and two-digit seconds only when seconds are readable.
11.58
